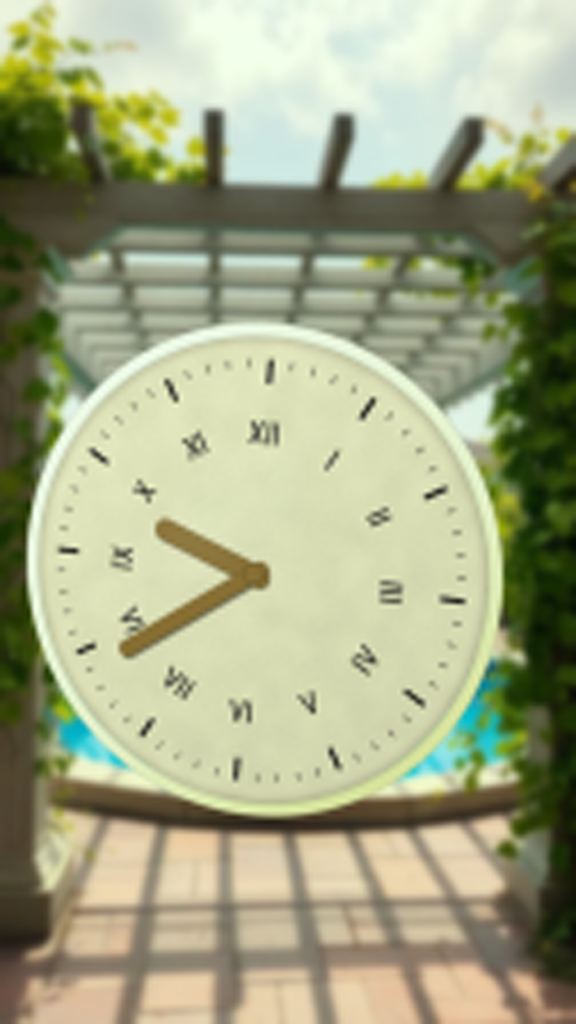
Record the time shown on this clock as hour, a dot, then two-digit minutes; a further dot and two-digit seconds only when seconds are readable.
9.39
